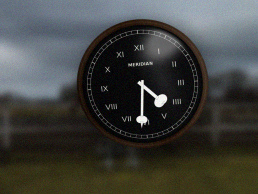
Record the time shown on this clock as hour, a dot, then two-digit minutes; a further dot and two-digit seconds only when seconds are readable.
4.31
